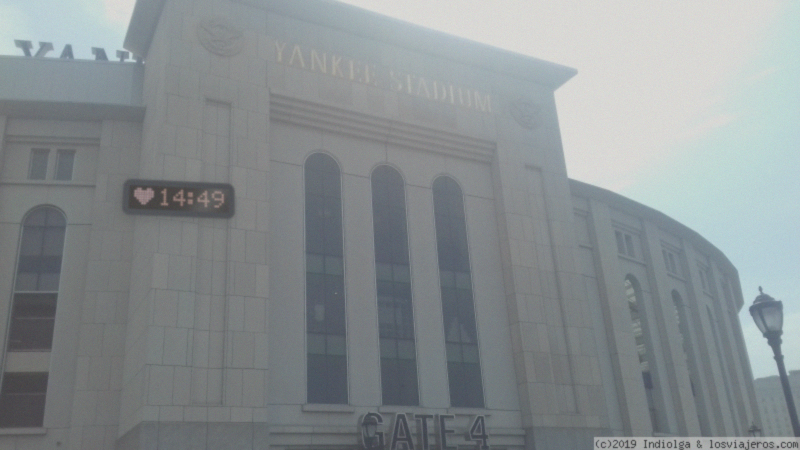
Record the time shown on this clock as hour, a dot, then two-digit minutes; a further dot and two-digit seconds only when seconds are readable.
14.49
